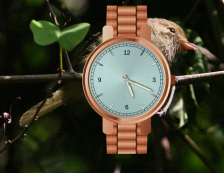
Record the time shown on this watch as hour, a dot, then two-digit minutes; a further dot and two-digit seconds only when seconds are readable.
5.19
